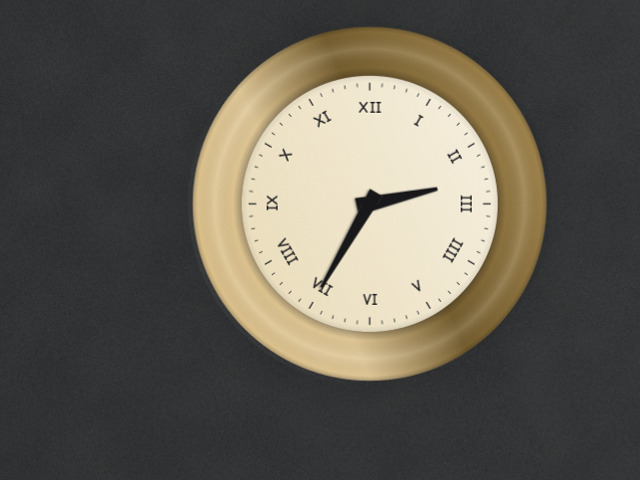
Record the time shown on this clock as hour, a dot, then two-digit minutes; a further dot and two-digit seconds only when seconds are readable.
2.35
